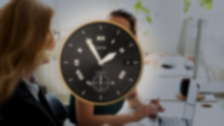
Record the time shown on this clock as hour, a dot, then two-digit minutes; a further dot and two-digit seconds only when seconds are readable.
1.55
